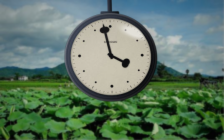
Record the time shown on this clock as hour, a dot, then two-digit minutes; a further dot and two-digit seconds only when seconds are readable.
3.58
